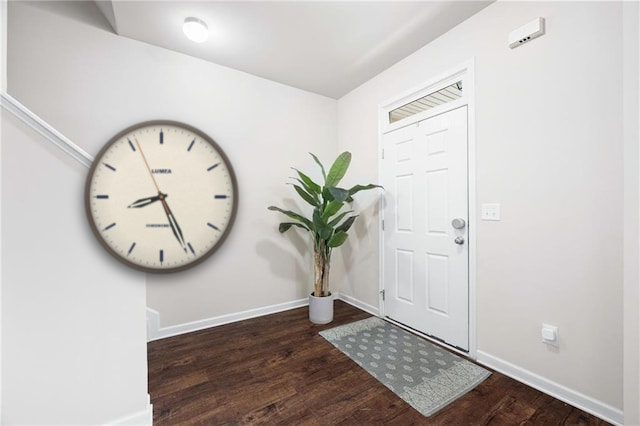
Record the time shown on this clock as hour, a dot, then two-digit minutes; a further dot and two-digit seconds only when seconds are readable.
8.25.56
